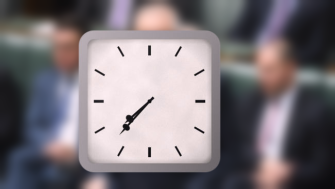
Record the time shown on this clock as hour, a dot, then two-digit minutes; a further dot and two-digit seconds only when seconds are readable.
7.37
